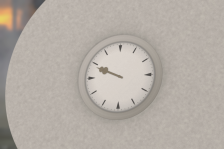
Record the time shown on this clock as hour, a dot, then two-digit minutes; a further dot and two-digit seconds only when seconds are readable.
9.49
